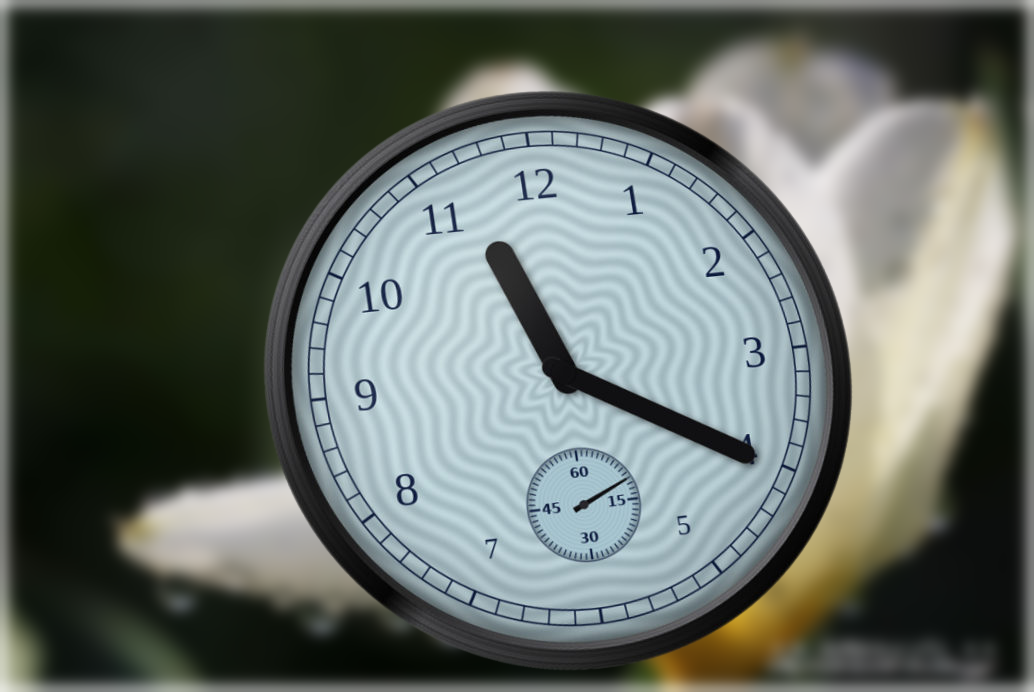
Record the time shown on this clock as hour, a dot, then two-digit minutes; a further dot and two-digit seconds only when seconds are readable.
11.20.11
